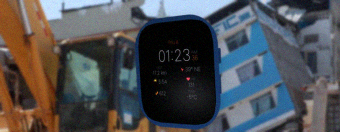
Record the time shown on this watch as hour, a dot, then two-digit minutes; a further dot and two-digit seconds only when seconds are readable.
1.23
